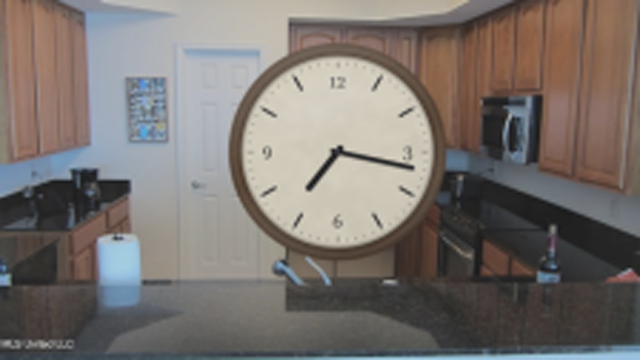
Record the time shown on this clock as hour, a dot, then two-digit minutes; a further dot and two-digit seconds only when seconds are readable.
7.17
